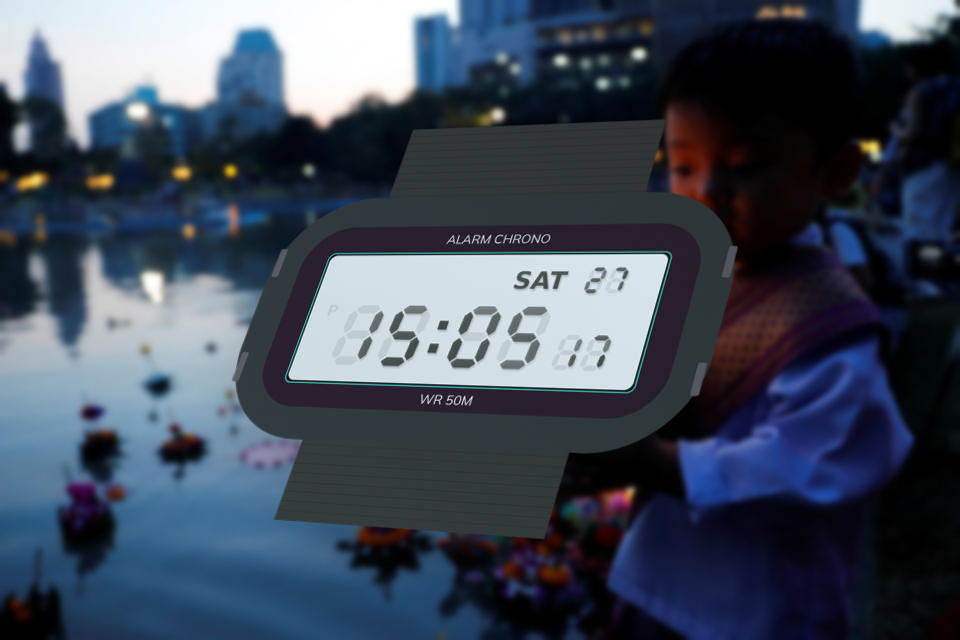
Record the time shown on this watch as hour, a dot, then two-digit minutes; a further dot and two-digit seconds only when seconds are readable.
15.05.17
